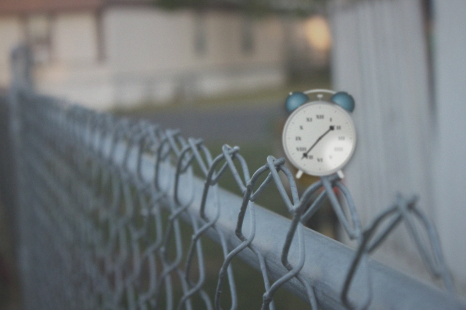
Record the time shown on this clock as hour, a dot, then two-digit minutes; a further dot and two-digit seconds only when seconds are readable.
1.37
